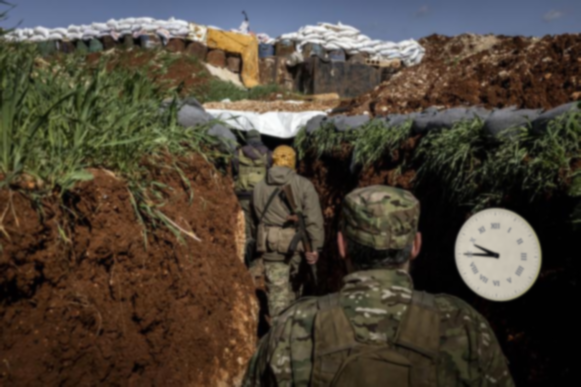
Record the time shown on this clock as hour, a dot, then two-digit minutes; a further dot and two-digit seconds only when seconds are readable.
9.45
